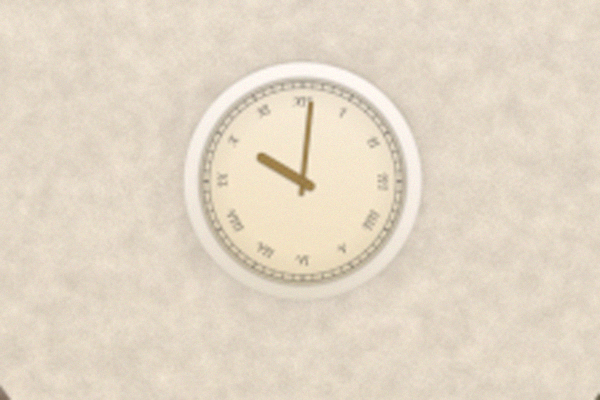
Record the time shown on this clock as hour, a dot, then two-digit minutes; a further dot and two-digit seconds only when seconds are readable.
10.01
